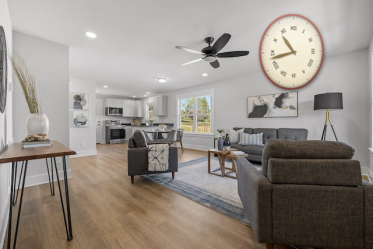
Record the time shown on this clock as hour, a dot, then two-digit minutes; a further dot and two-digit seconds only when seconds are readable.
10.43
